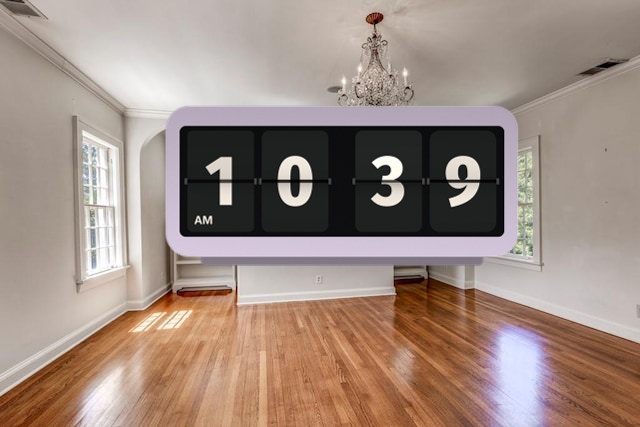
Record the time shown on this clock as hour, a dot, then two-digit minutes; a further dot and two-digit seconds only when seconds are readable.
10.39
